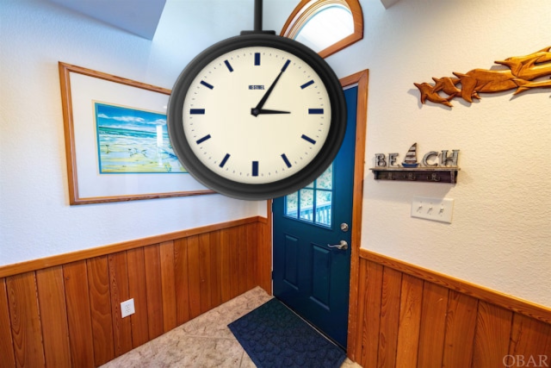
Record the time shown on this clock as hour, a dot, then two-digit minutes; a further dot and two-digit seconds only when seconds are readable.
3.05
